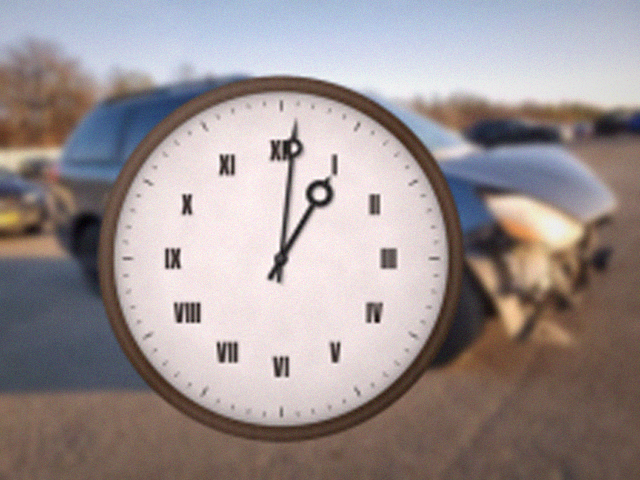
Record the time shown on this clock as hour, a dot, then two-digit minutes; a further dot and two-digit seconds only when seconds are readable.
1.01
